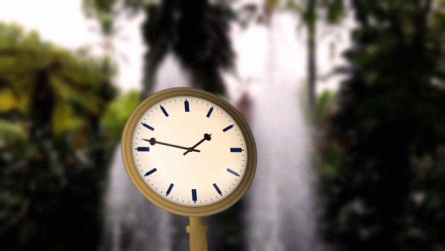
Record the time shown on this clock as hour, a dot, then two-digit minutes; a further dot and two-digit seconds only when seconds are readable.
1.47
